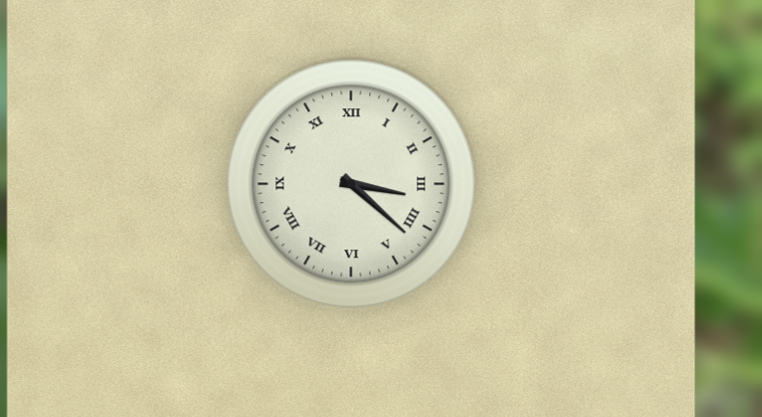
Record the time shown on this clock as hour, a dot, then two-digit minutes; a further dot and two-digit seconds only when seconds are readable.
3.22
